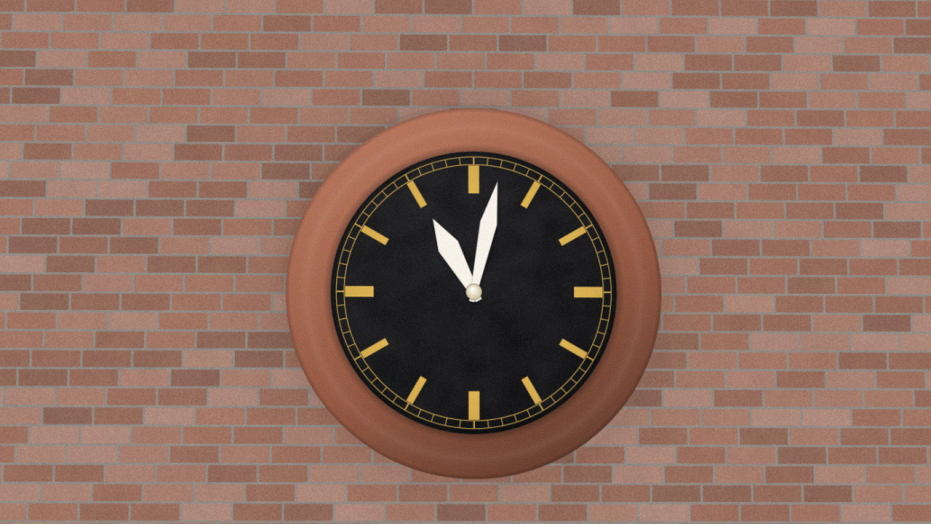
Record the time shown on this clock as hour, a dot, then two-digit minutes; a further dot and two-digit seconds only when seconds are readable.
11.02
